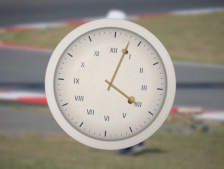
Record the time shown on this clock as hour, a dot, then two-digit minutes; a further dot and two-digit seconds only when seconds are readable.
4.03
